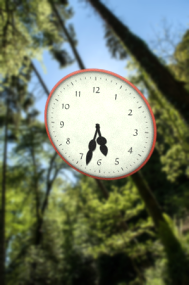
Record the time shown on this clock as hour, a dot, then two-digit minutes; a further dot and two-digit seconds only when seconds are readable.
5.33
